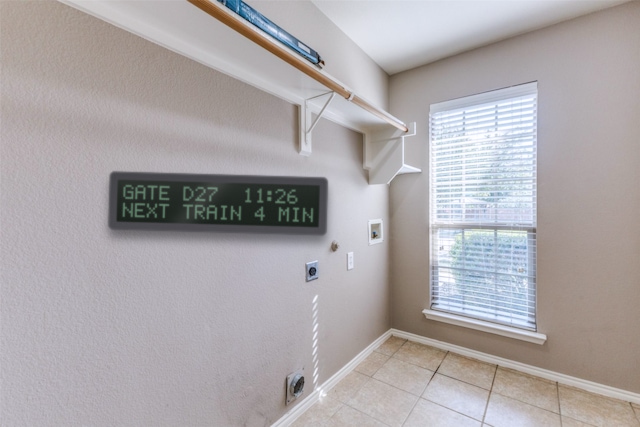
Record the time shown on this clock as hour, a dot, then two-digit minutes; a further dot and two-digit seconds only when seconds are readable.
11.26
